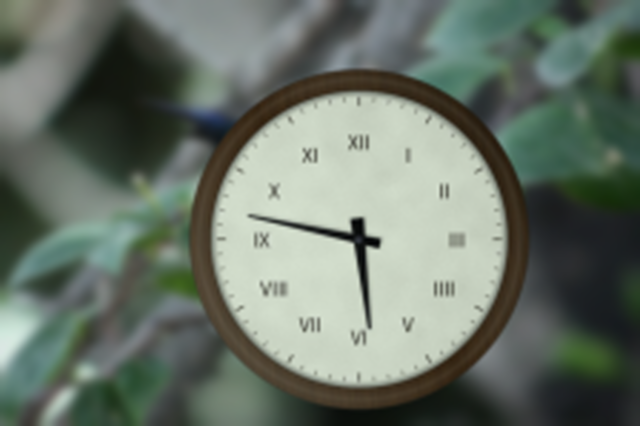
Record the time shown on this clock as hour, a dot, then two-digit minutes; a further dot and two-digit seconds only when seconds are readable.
5.47
